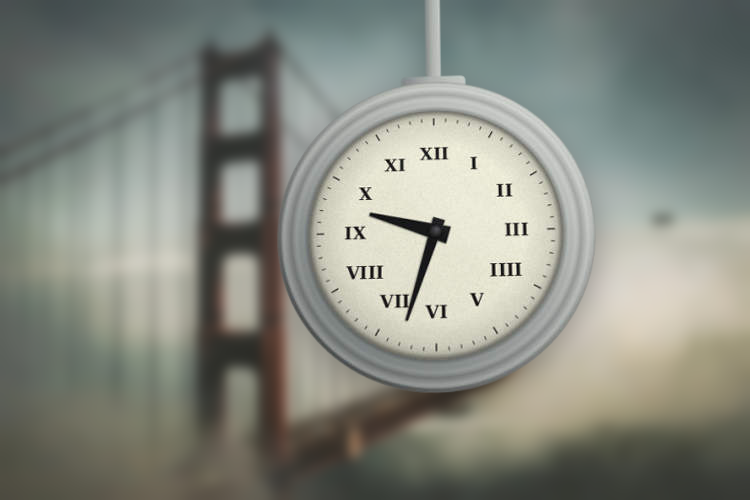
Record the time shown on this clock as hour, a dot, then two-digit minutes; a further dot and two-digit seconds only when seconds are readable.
9.33
